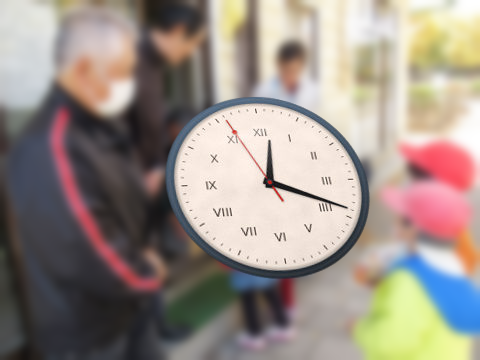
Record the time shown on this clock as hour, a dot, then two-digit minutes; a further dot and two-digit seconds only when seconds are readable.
12.18.56
